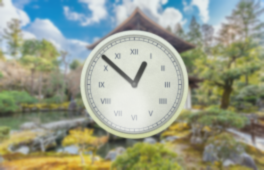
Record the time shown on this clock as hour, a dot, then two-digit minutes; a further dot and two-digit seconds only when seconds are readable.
12.52
